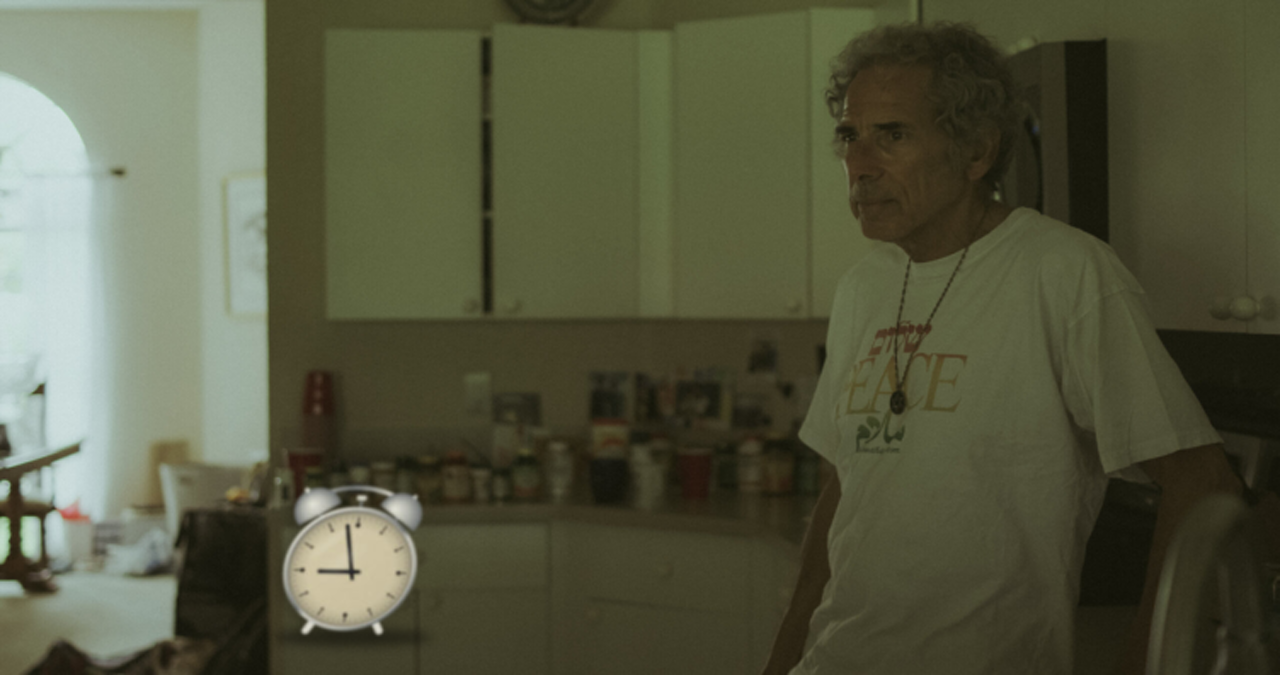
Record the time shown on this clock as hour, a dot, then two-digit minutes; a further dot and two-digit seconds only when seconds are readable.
8.58
